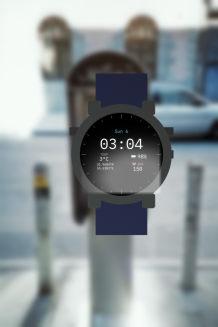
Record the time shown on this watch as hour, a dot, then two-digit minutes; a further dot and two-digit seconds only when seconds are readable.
3.04
